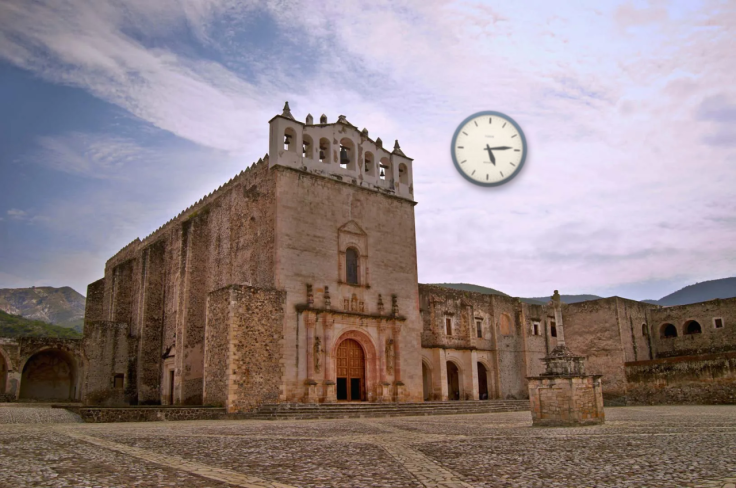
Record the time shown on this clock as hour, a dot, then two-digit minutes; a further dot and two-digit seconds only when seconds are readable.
5.14
